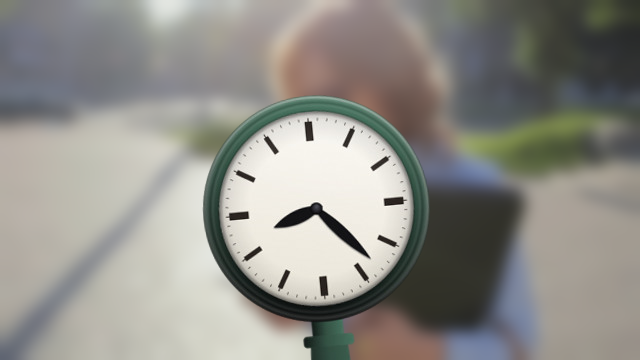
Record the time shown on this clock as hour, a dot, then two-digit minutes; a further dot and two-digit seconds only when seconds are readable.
8.23
